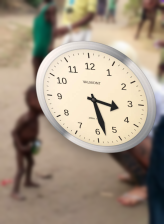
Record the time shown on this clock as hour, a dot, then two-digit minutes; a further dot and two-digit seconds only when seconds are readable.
3.28
